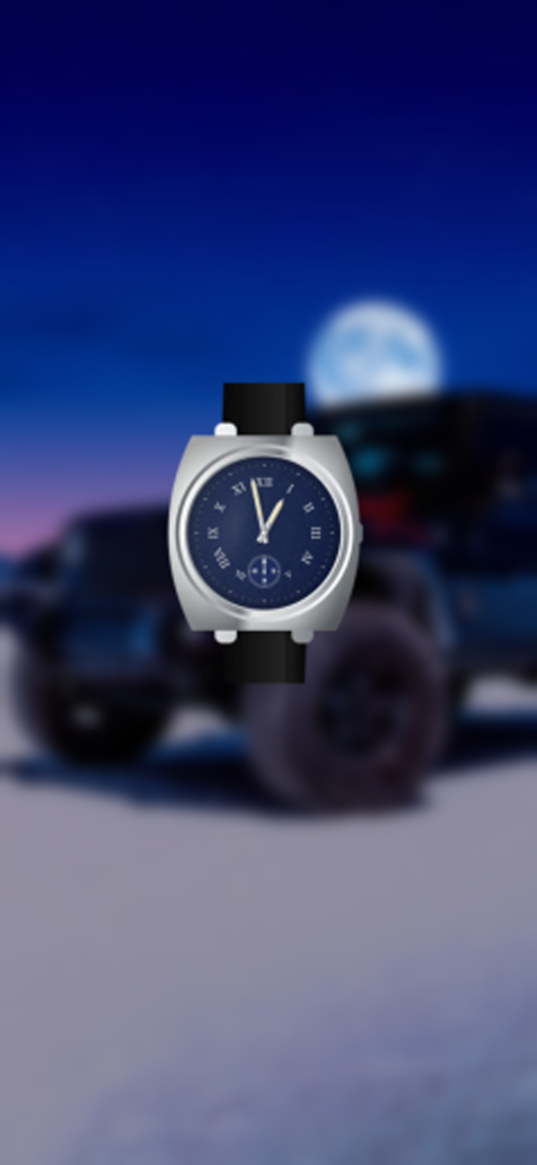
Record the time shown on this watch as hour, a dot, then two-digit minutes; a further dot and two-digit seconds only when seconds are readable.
12.58
